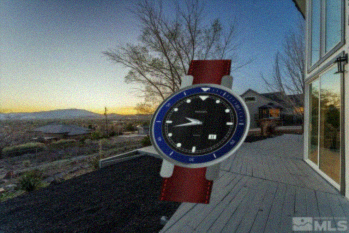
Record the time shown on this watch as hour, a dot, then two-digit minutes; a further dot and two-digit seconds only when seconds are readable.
9.43
